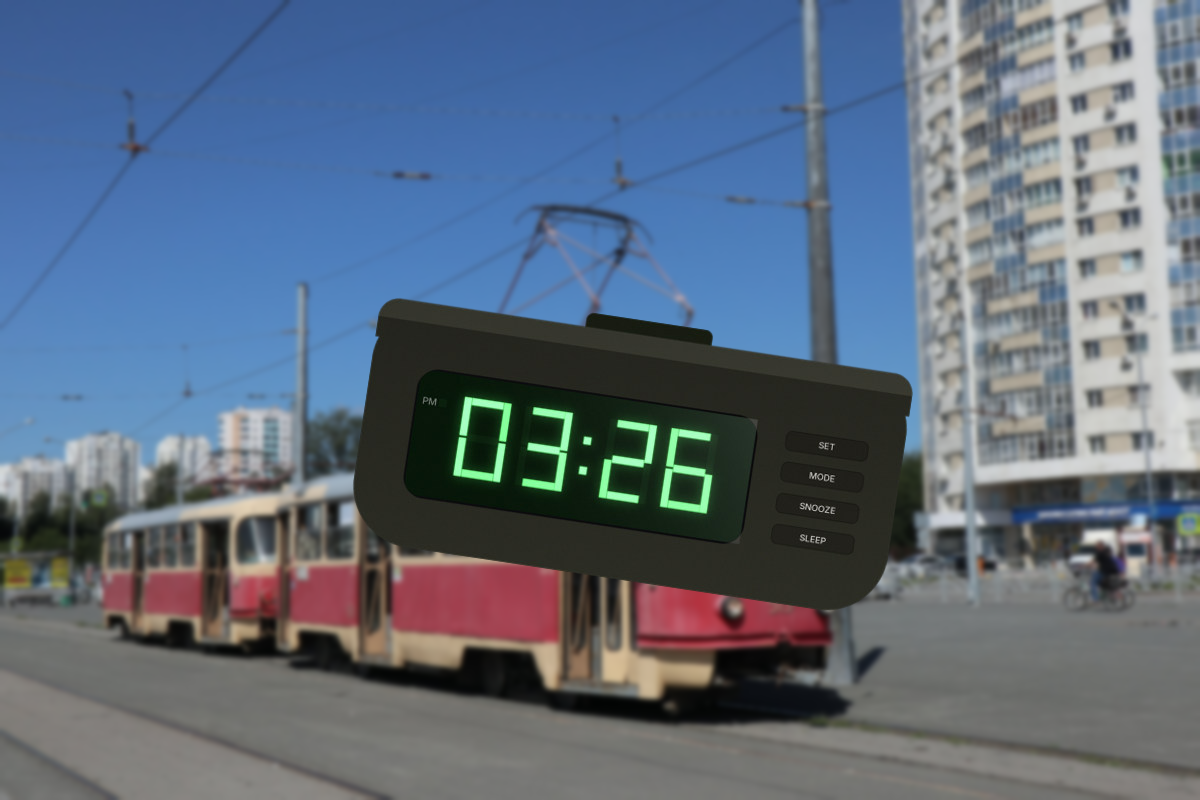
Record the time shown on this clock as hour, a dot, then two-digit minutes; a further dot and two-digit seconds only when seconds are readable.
3.26
